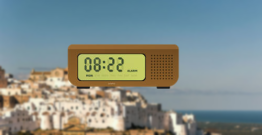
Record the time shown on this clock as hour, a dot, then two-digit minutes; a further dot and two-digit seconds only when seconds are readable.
8.22
